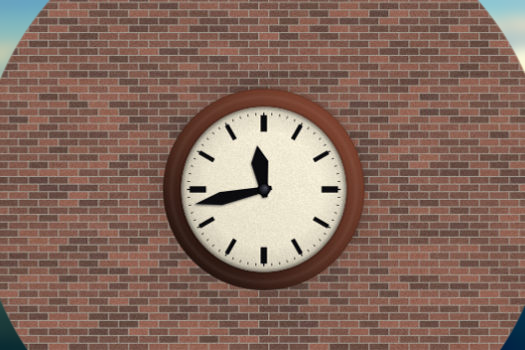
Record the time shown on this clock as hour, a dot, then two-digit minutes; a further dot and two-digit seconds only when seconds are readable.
11.43
